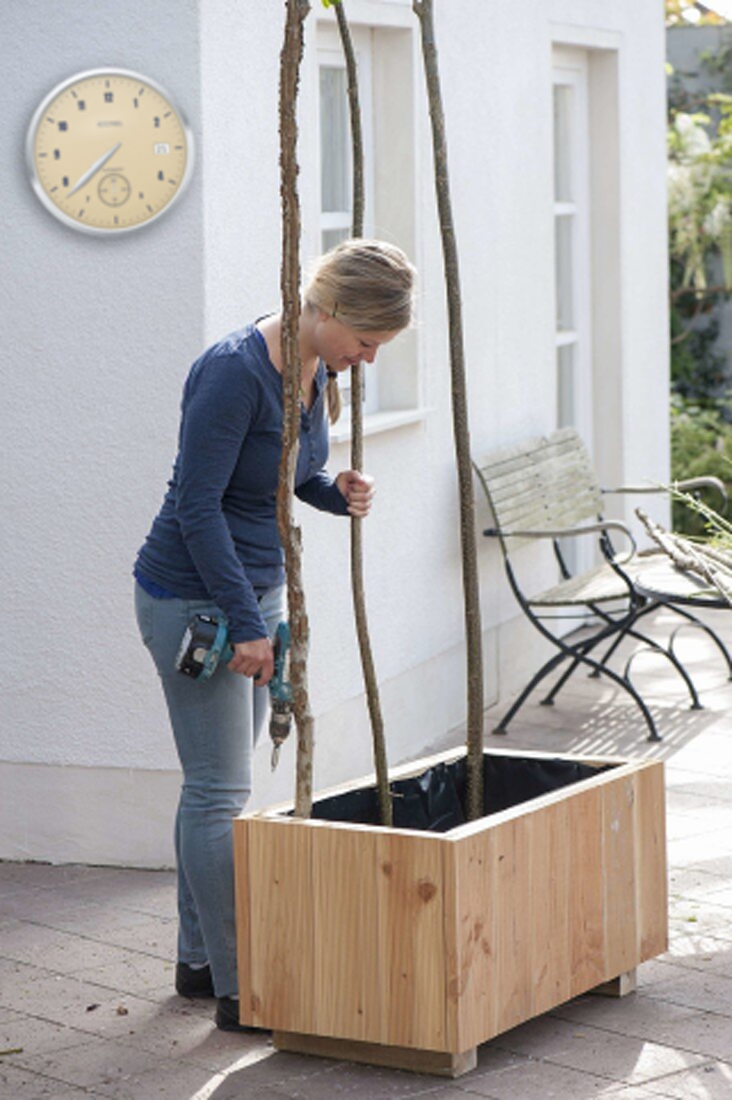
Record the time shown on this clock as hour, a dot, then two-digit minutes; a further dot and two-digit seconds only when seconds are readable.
7.38
